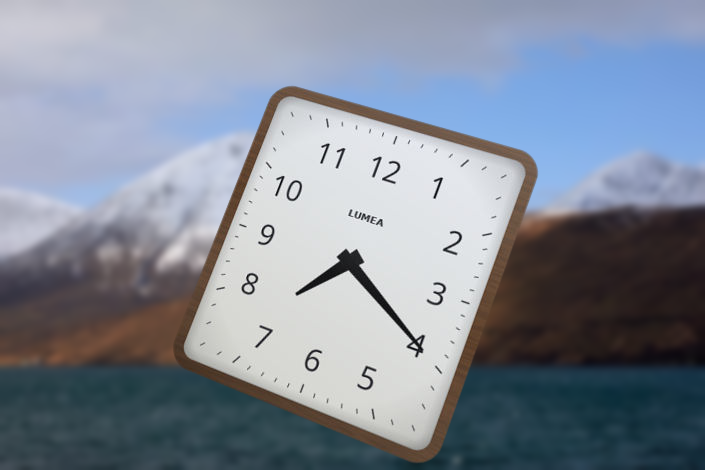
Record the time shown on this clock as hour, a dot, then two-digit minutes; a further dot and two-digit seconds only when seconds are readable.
7.20
